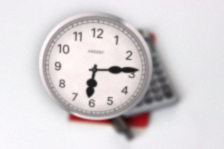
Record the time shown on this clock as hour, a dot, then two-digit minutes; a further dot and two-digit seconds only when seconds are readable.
6.14
